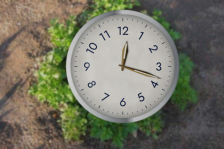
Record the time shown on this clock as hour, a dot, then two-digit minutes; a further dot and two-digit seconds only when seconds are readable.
12.18
